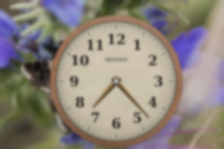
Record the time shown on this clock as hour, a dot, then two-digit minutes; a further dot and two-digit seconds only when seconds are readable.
7.23
